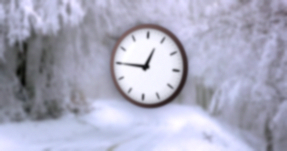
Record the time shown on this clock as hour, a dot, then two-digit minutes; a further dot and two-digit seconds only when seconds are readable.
12.45
